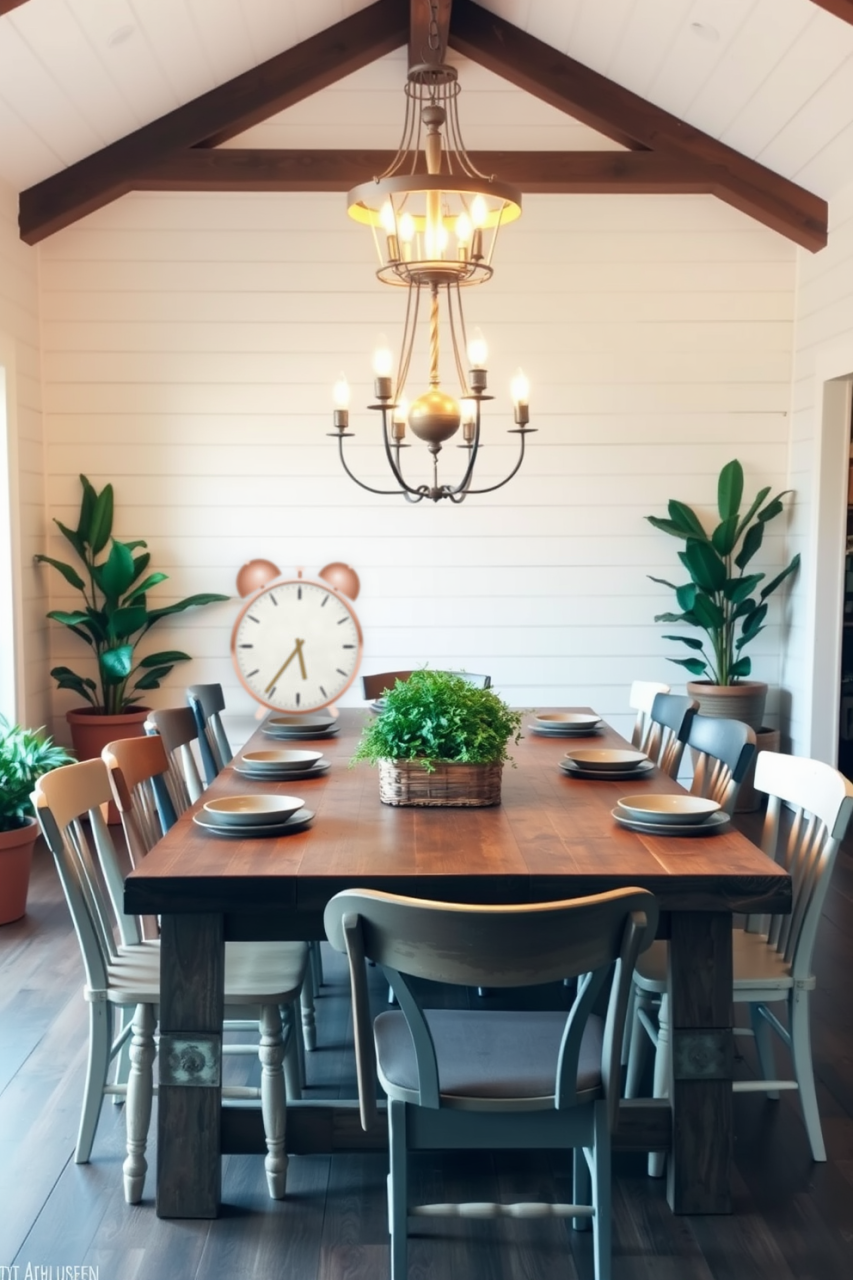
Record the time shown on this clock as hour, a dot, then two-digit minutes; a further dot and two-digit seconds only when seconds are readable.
5.36
